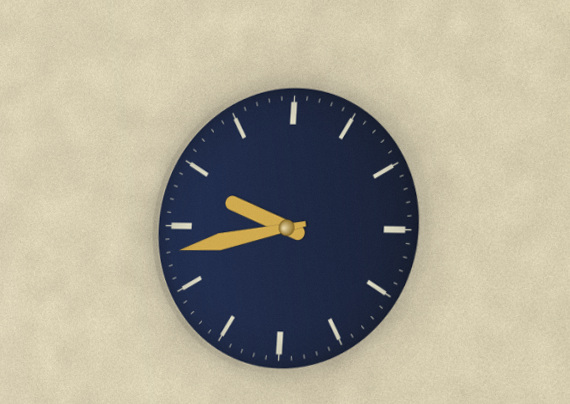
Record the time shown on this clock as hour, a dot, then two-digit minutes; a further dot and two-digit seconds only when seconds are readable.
9.43
